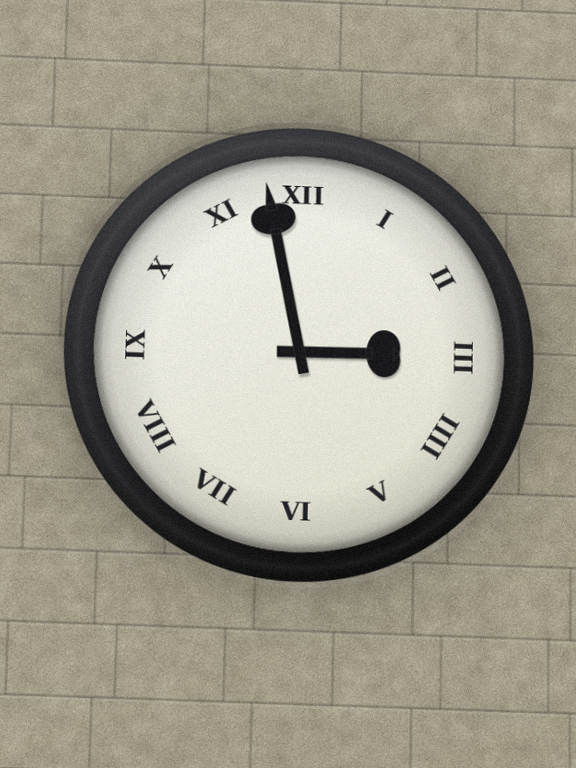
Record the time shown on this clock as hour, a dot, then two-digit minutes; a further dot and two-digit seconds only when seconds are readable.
2.58
